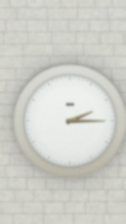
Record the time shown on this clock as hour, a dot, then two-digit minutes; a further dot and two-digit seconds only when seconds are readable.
2.15
